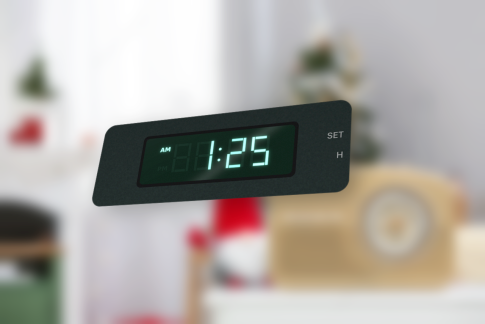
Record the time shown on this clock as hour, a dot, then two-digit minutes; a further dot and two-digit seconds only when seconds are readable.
1.25
